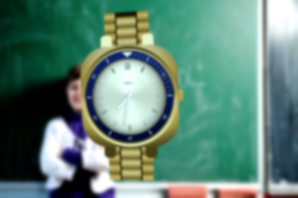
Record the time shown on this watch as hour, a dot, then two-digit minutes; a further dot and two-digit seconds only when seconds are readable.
7.32
